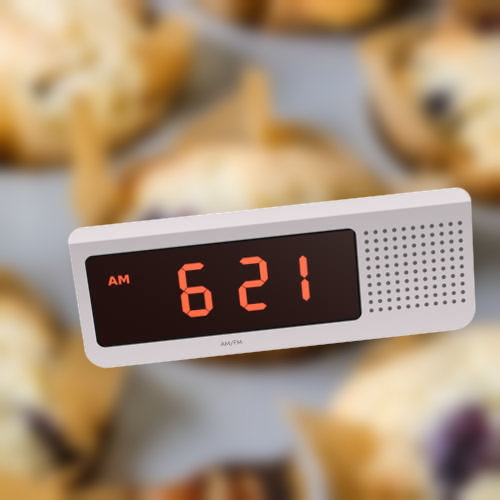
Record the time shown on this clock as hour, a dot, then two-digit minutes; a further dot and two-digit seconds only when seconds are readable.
6.21
